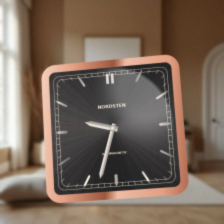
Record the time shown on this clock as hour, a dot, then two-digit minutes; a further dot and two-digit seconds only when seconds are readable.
9.33
